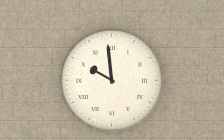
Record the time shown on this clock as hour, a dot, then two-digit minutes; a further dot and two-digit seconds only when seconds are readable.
9.59
